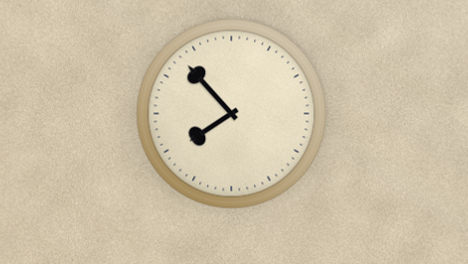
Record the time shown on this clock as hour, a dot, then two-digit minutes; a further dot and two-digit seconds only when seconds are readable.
7.53
